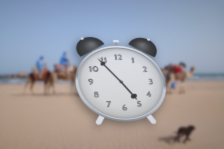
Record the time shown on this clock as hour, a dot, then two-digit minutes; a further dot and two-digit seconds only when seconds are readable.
4.54
